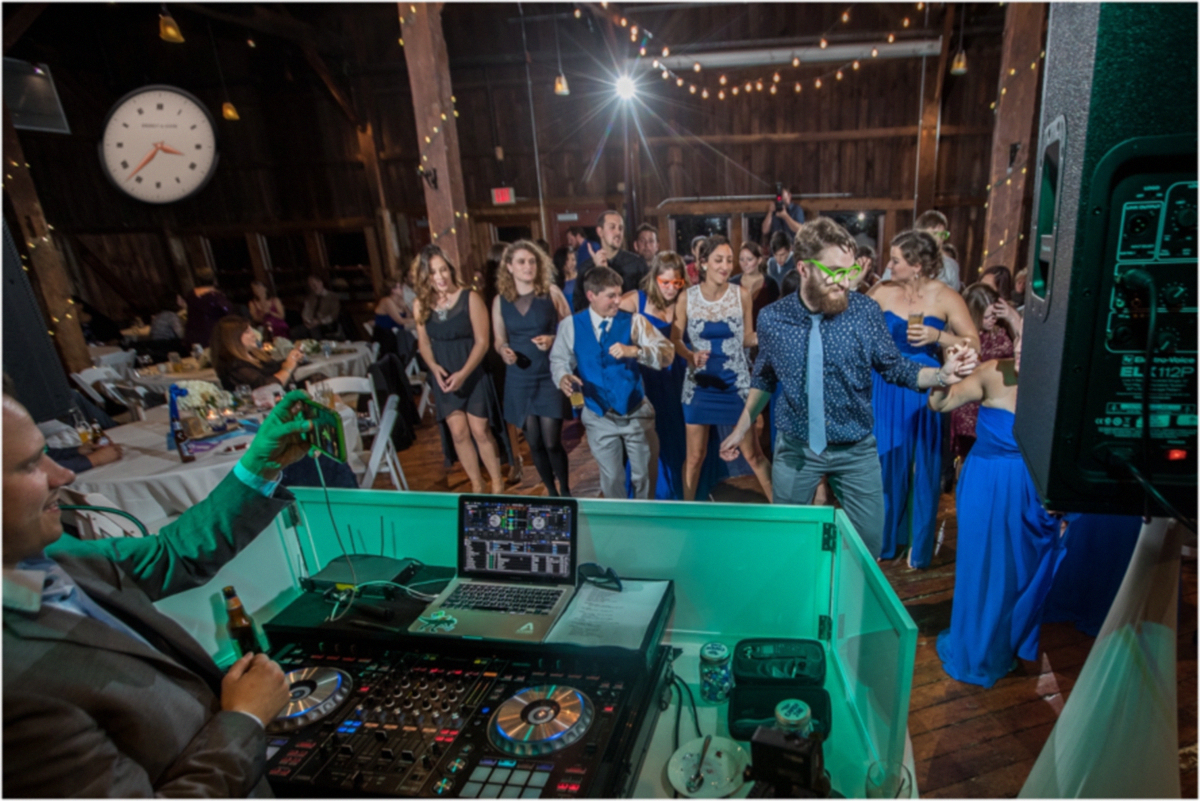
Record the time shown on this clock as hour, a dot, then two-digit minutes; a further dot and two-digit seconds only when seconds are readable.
3.37
